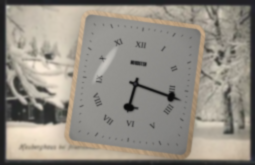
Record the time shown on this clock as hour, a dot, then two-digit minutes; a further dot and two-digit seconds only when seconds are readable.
6.17
